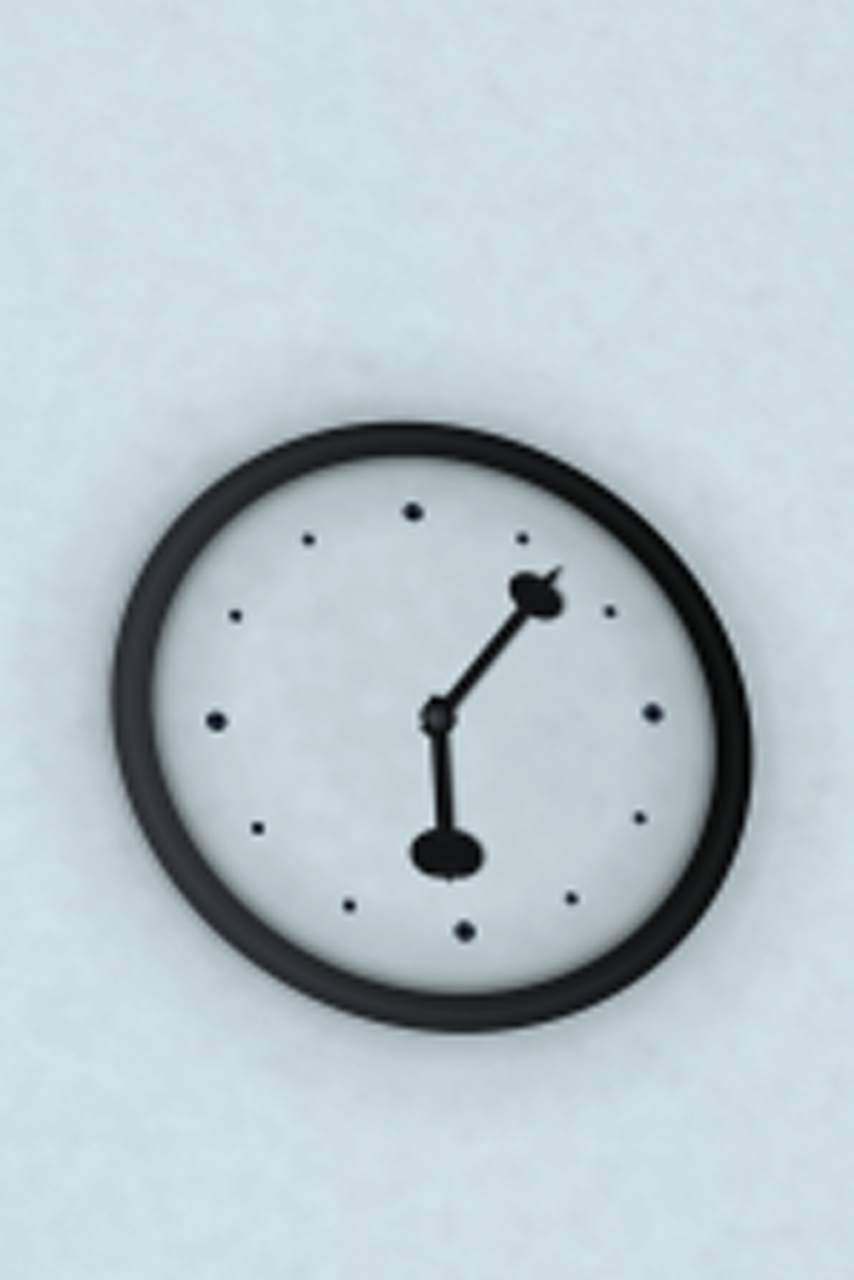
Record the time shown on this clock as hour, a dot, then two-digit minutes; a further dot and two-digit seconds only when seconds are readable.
6.07
